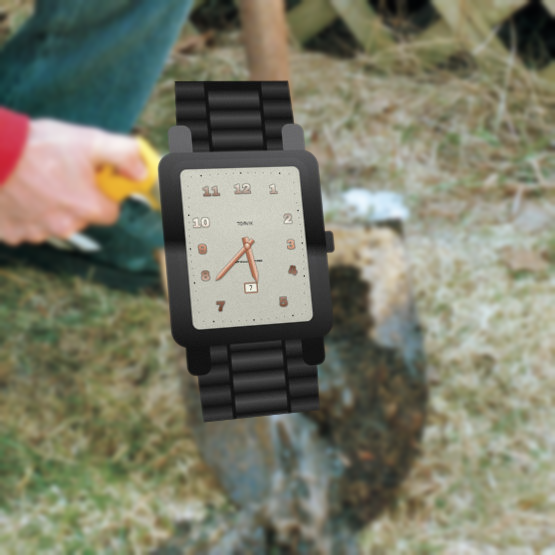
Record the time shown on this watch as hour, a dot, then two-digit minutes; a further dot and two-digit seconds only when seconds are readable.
5.38
